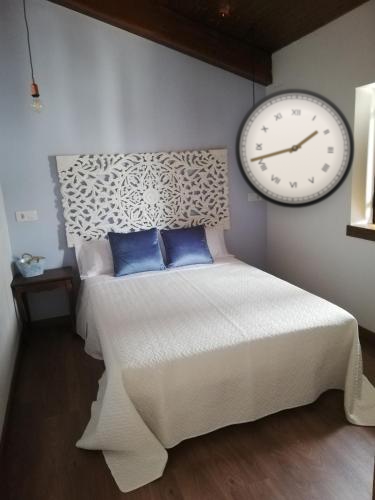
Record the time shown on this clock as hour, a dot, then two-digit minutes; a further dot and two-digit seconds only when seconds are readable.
1.42
